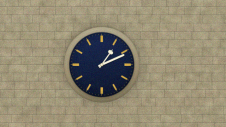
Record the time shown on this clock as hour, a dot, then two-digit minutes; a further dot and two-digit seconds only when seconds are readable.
1.11
